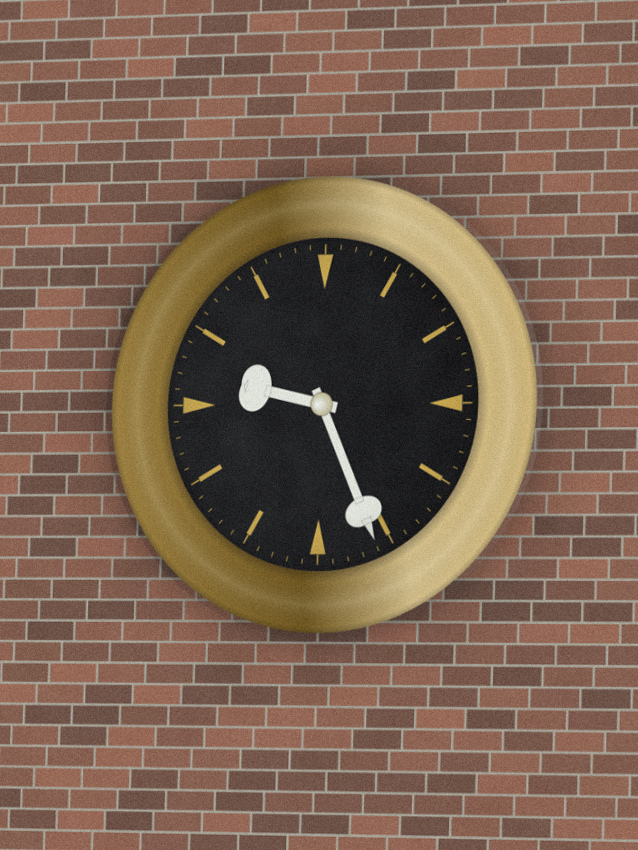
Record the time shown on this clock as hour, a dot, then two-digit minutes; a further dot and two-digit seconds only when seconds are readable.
9.26
